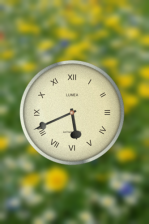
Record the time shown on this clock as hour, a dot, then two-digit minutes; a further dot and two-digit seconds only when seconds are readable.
5.41
